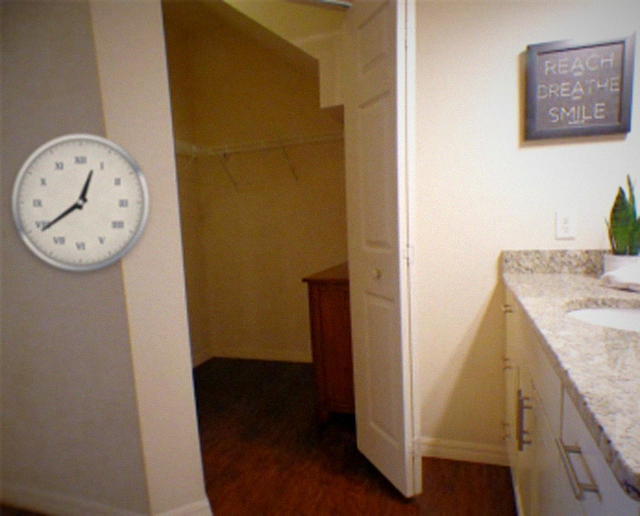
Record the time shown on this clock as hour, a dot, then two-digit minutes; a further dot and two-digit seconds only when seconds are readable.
12.39
